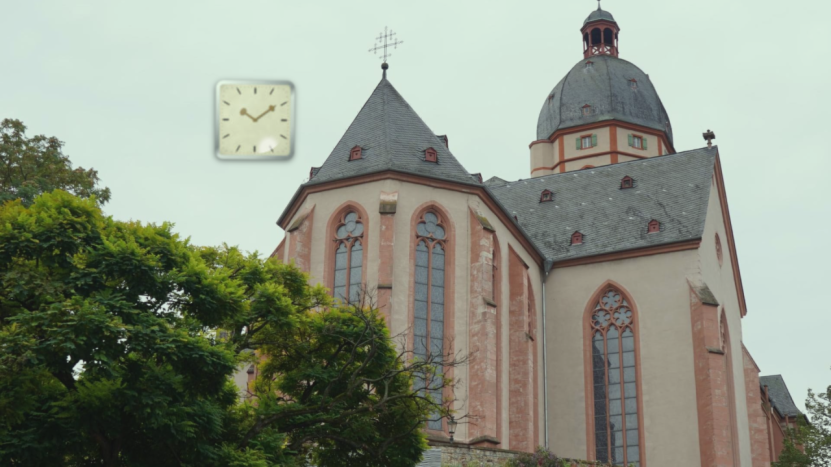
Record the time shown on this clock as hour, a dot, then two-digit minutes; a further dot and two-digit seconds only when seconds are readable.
10.09
